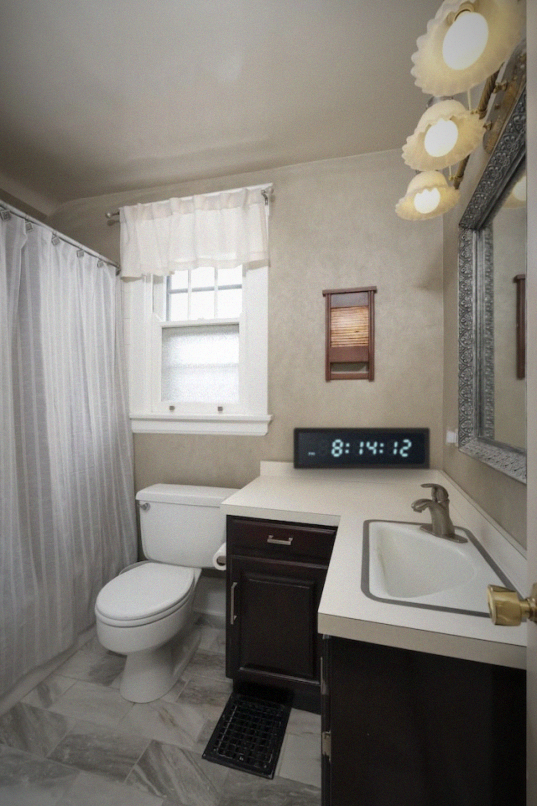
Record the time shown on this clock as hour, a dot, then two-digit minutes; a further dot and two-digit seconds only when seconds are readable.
8.14.12
